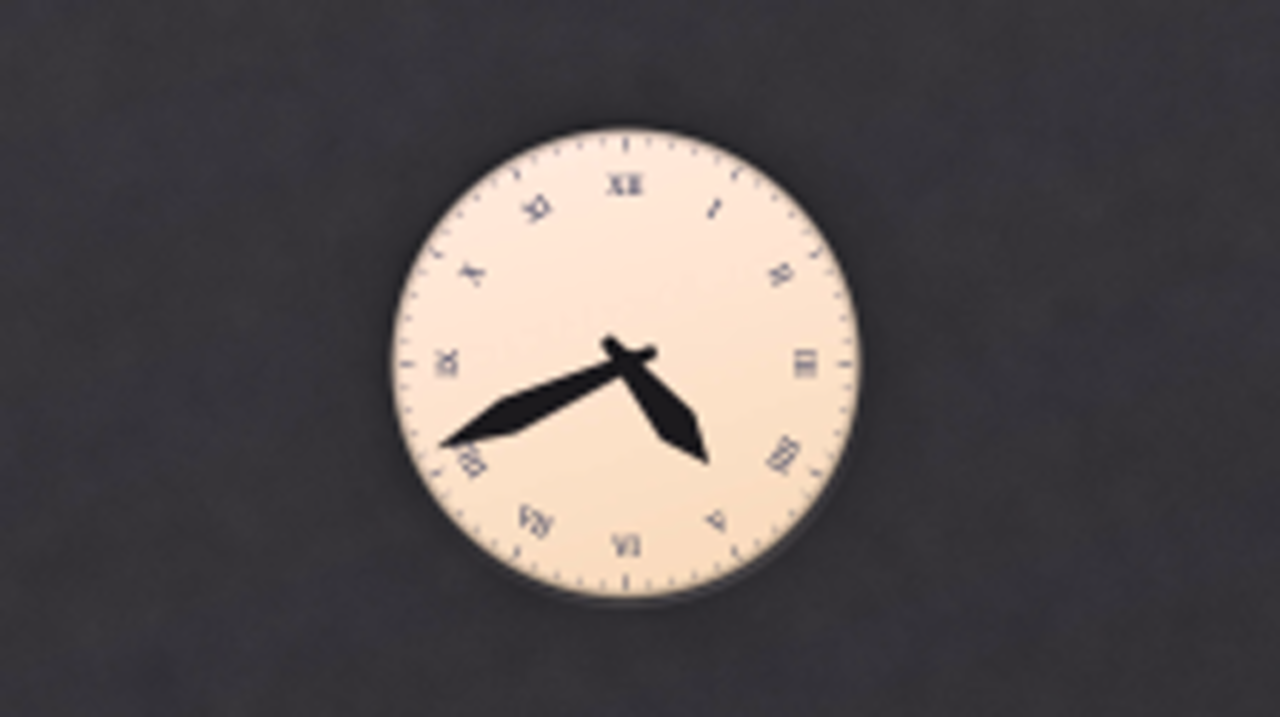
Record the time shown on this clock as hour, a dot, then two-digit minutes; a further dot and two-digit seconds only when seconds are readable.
4.41
